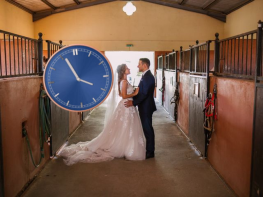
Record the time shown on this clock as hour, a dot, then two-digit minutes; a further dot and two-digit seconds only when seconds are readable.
3.56
